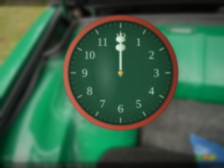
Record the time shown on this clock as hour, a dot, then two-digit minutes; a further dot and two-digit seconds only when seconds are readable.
12.00
